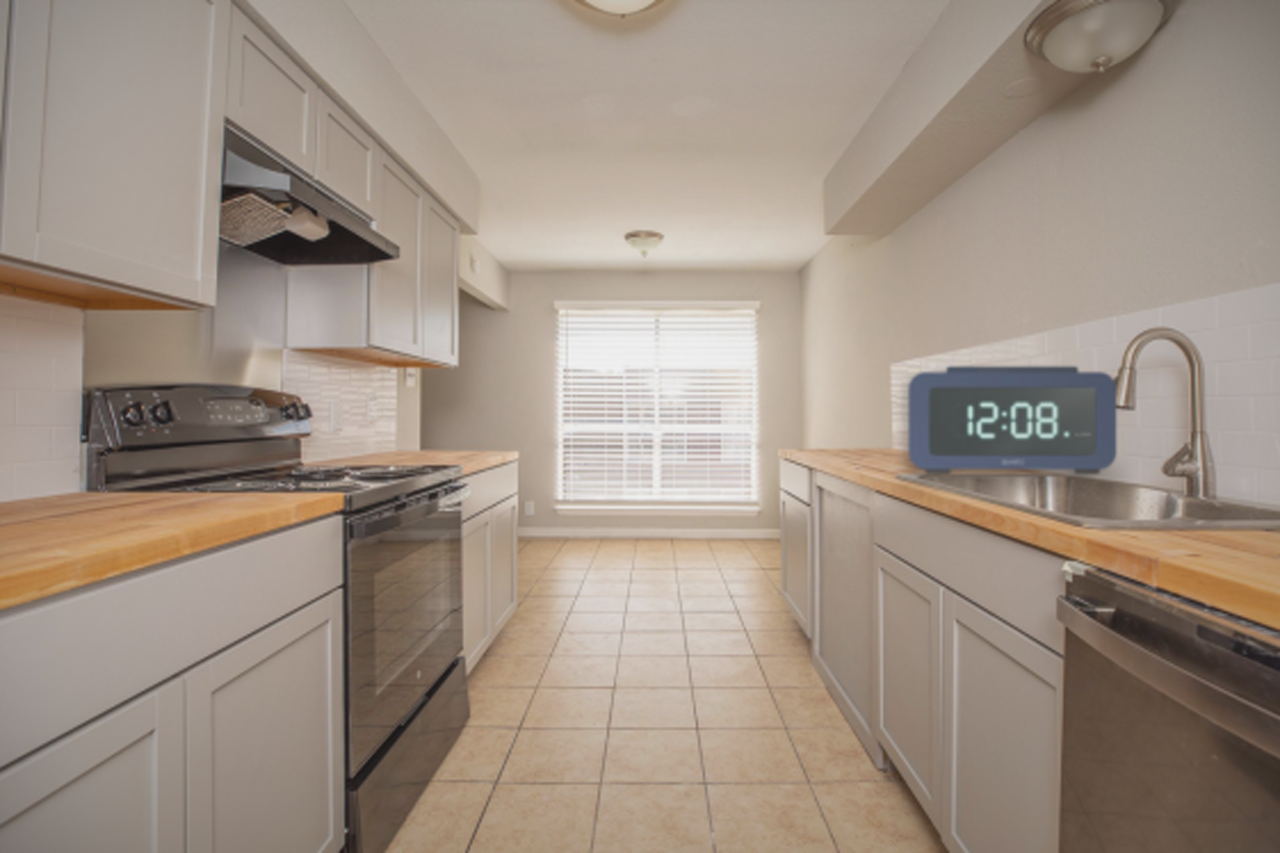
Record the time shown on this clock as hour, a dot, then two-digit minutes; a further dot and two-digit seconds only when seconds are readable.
12.08
